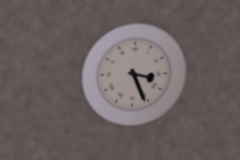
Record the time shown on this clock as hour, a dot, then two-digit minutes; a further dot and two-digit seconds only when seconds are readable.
3.26
